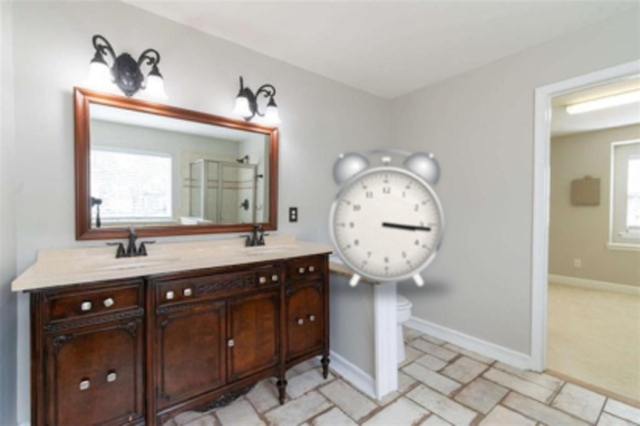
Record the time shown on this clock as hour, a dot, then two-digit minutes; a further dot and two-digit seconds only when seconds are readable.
3.16
